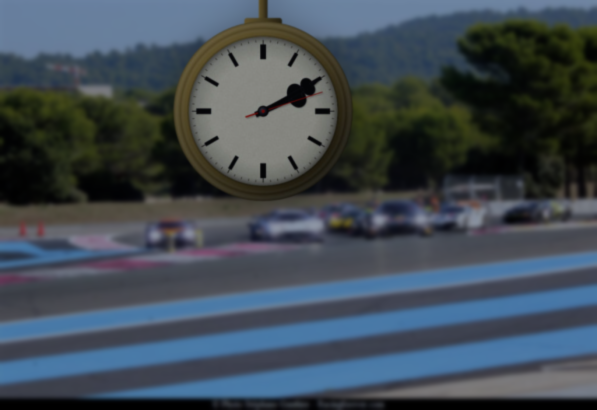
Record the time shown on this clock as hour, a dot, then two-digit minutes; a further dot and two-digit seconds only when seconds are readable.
2.10.12
